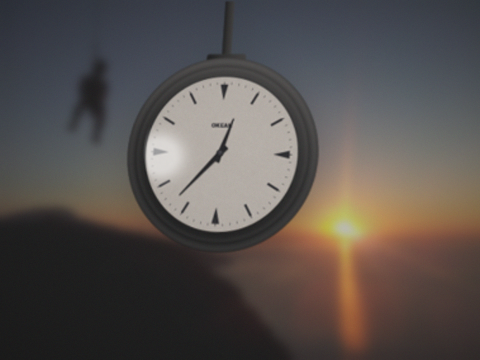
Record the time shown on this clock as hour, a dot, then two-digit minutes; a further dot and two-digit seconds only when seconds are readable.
12.37
